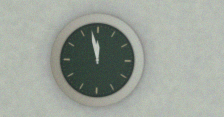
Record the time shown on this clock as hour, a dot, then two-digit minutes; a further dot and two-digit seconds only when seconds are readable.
11.58
